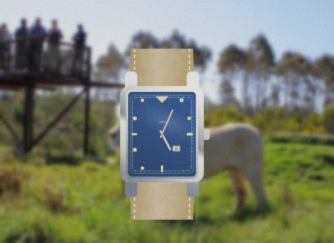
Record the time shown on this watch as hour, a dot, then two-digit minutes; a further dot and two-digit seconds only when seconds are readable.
5.04
